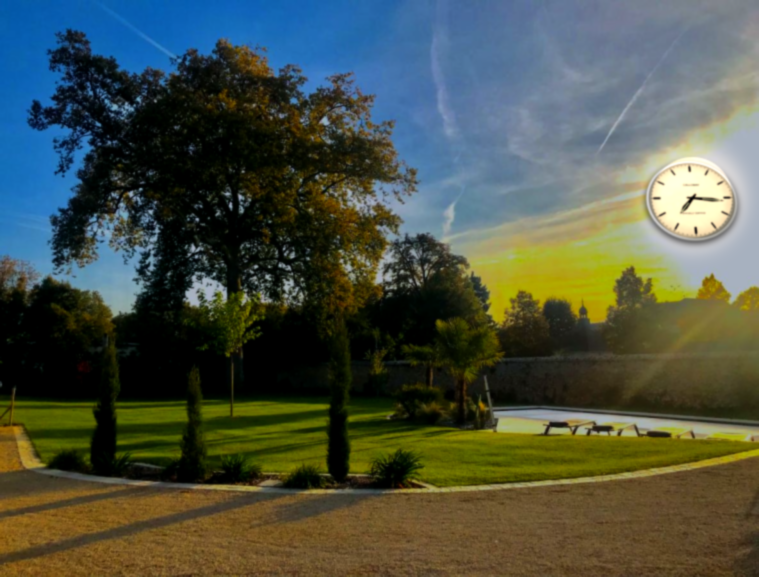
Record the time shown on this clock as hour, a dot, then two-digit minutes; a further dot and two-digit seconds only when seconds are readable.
7.16
